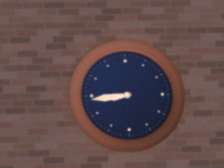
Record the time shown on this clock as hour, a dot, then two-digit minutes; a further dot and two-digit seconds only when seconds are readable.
8.44
